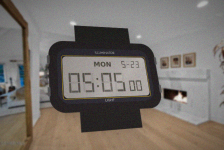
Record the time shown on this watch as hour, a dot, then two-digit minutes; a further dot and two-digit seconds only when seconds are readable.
5.05.00
